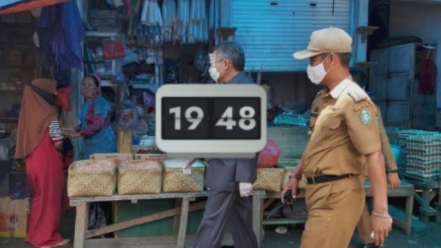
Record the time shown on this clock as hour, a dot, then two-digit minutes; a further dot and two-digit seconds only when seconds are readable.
19.48
